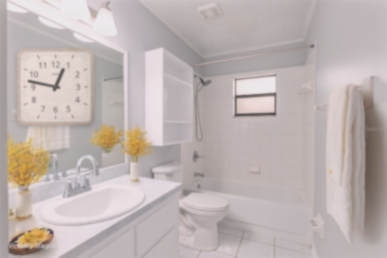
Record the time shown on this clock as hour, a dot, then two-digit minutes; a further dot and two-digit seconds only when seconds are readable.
12.47
